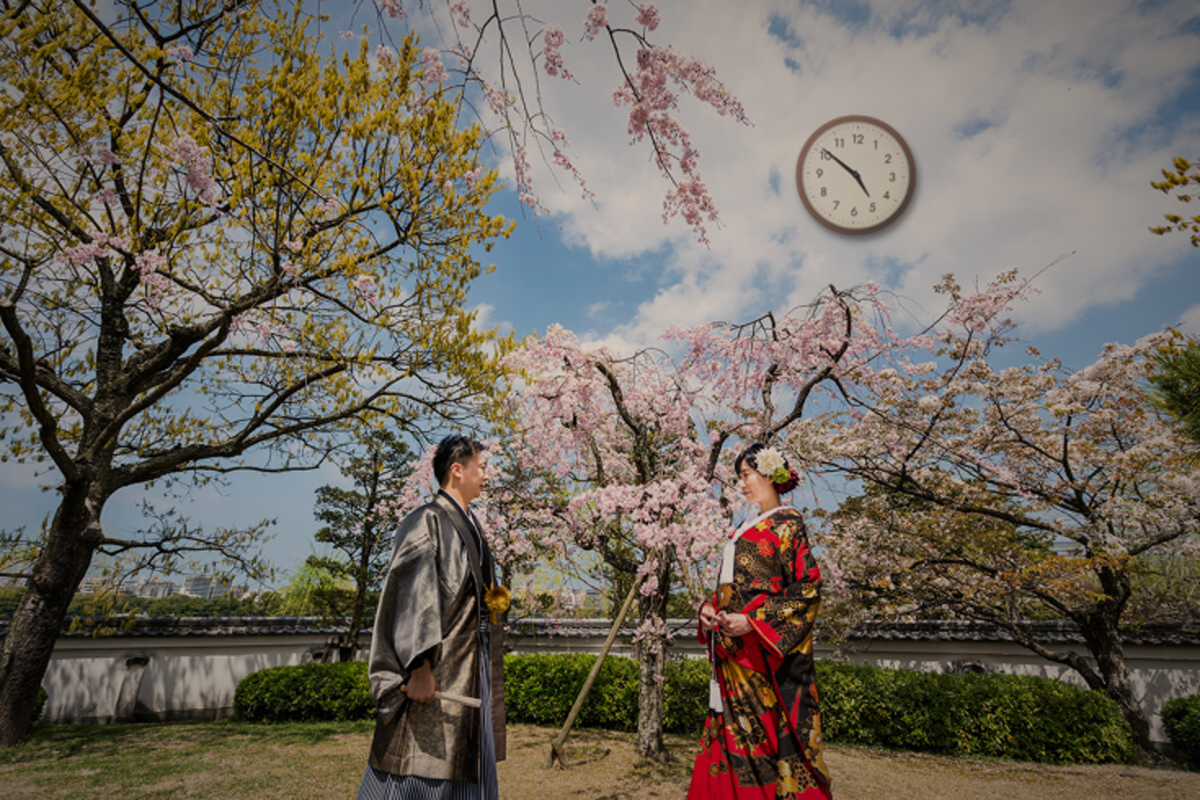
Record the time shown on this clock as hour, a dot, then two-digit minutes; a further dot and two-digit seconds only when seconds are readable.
4.51
